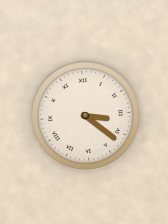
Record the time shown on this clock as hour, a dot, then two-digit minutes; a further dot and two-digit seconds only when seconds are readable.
3.22
